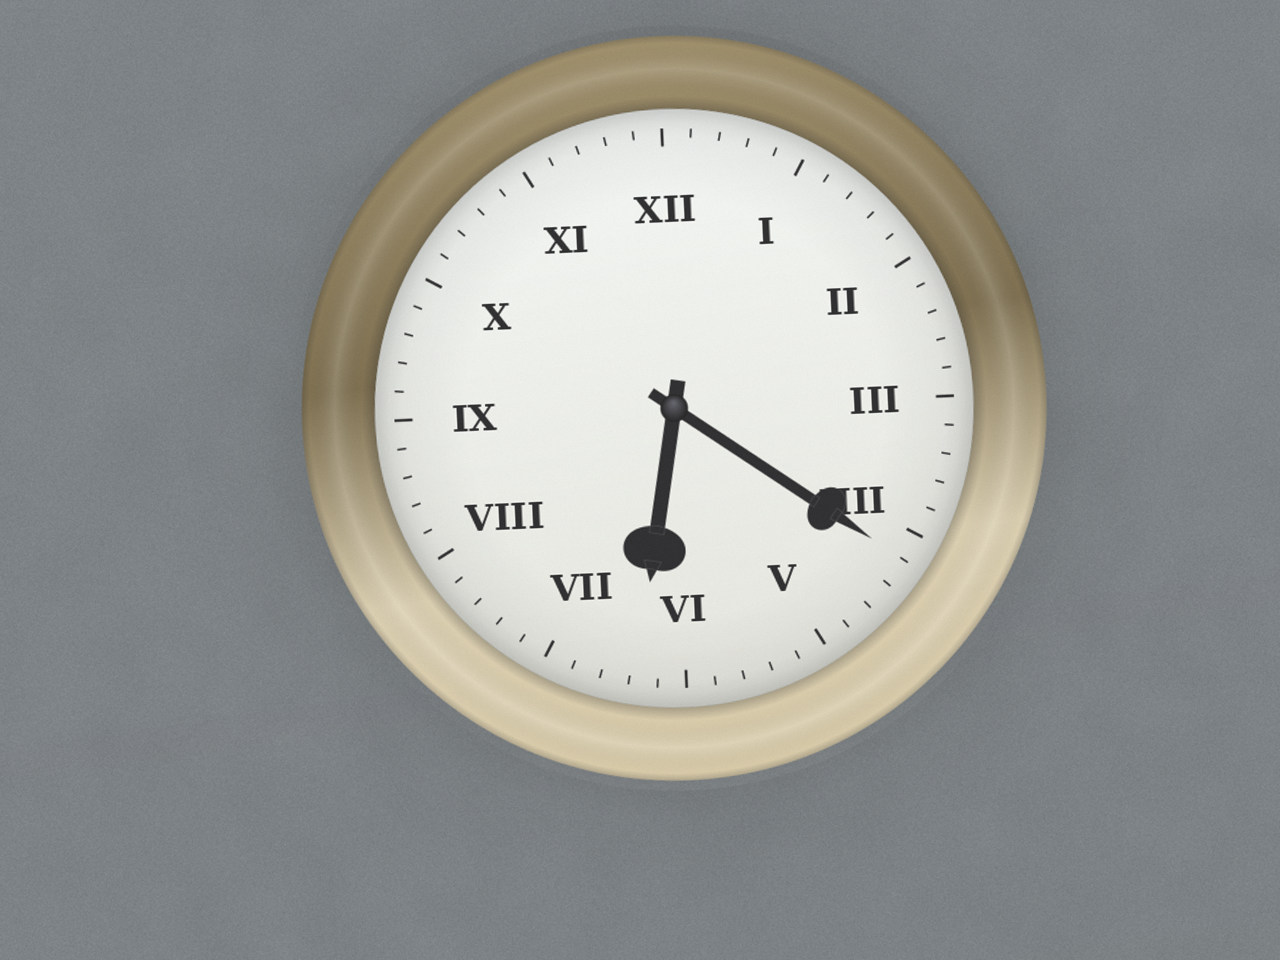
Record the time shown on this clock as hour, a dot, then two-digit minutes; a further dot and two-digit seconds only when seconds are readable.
6.21
